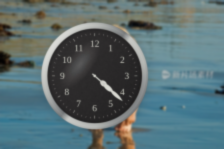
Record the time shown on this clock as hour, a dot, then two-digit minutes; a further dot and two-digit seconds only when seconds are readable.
4.22
